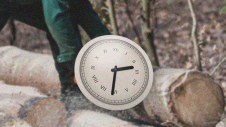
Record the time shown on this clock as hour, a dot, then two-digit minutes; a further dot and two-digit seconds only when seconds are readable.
2.31
